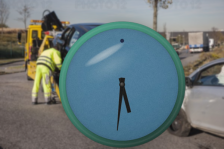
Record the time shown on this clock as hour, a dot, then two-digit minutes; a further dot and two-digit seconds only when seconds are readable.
5.31
